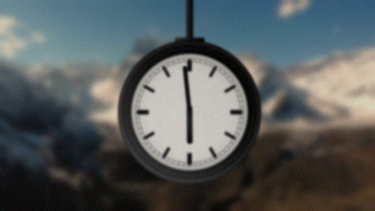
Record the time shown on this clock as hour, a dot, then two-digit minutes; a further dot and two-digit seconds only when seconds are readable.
5.59
